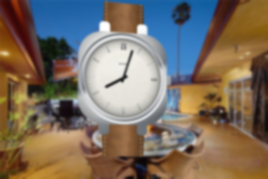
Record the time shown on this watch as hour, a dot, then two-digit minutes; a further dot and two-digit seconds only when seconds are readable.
8.03
